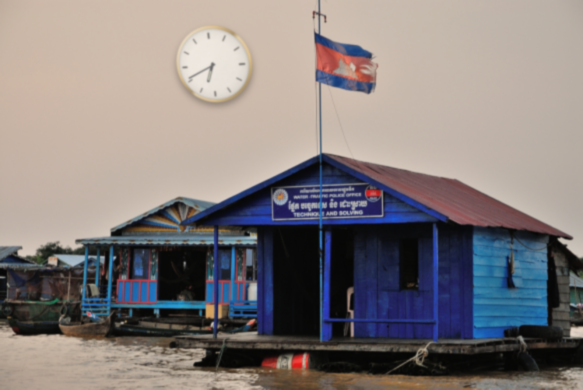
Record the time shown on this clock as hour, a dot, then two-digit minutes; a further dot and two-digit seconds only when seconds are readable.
6.41
